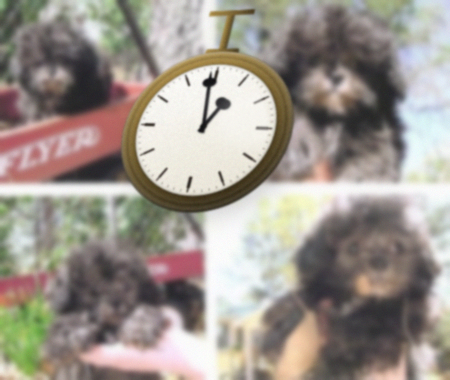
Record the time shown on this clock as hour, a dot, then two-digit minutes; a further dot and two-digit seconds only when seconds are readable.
12.59
